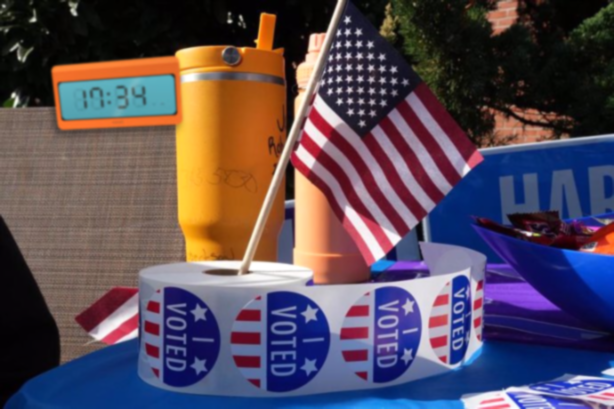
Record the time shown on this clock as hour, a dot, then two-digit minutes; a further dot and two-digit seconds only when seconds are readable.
17.34
